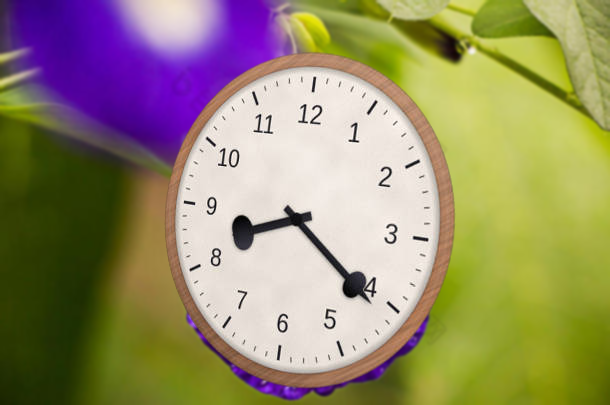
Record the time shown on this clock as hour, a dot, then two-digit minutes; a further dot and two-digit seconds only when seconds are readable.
8.21
